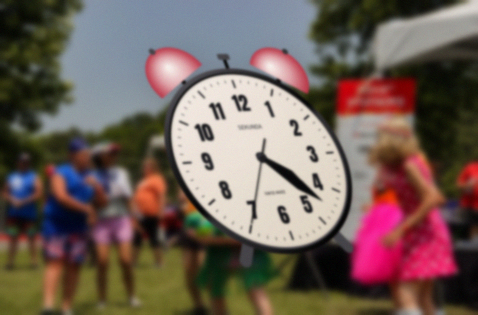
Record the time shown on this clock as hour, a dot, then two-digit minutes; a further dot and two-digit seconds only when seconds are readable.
4.22.35
